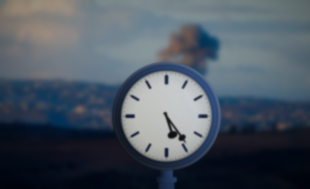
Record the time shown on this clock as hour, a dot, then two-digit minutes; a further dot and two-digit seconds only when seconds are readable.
5.24
